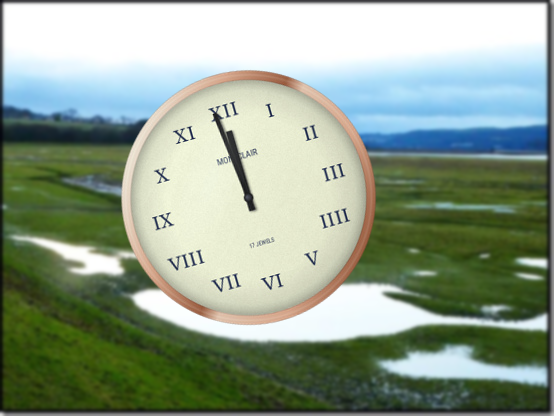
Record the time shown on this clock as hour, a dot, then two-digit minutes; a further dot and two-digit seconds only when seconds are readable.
11.59
